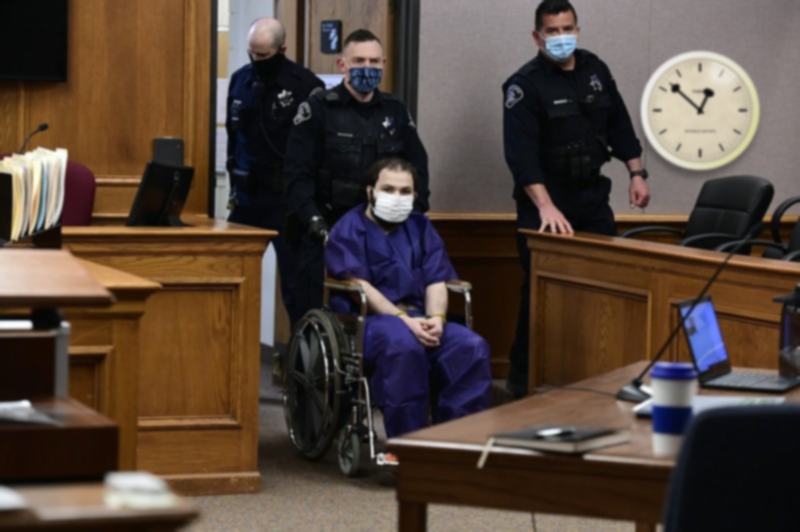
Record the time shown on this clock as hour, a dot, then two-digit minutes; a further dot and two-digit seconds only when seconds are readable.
12.52
